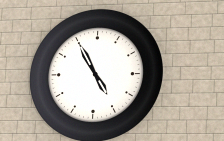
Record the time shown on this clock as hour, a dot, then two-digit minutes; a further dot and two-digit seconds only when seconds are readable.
4.55
